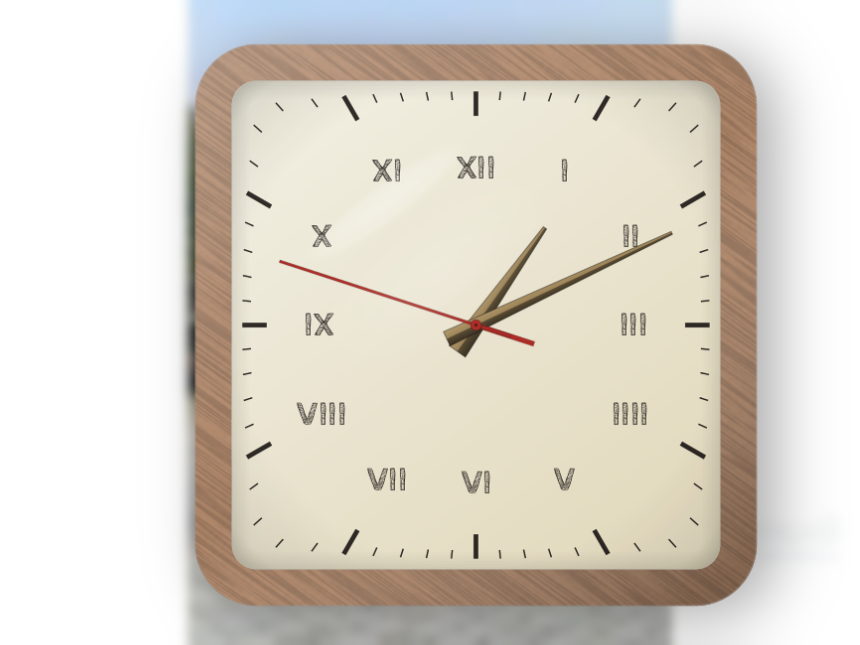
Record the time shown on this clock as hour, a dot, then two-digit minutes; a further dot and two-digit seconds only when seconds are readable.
1.10.48
